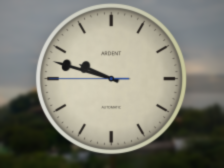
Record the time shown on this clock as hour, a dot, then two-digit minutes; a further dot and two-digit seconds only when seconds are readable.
9.47.45
